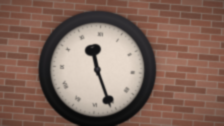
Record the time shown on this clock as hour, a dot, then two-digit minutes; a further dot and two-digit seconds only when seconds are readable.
11.26
